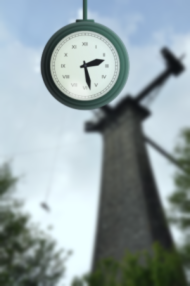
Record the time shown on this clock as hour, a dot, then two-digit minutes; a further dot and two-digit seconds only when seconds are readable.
2.28
